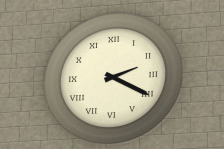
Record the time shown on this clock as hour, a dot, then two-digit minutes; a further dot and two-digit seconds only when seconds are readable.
2.20
